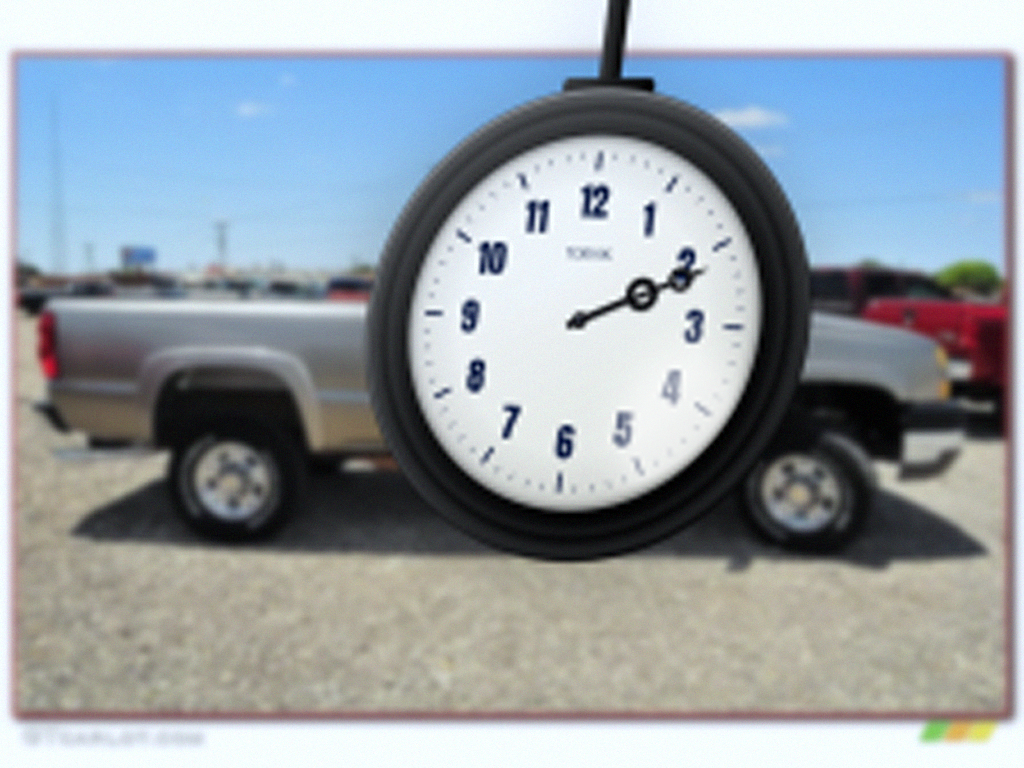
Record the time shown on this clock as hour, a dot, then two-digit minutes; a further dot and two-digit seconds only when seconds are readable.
2.11
